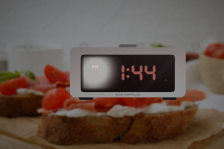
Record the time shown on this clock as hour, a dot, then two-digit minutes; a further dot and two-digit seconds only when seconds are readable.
1.44
